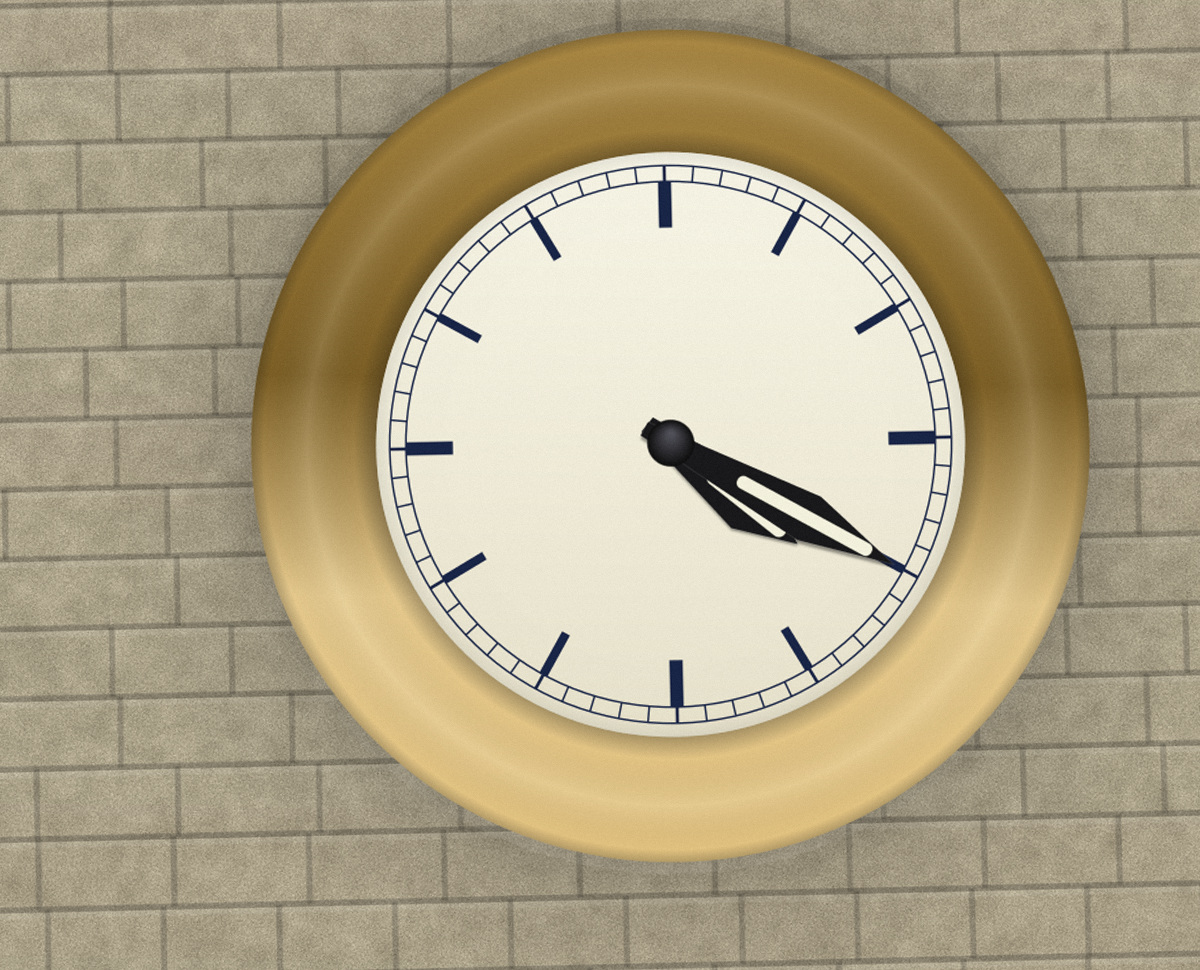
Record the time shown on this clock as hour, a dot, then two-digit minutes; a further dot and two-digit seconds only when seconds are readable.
4.20
